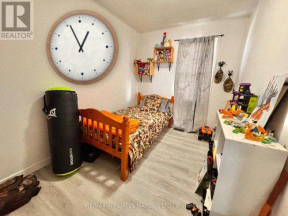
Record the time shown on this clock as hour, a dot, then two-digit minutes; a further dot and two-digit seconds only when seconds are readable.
12.56
